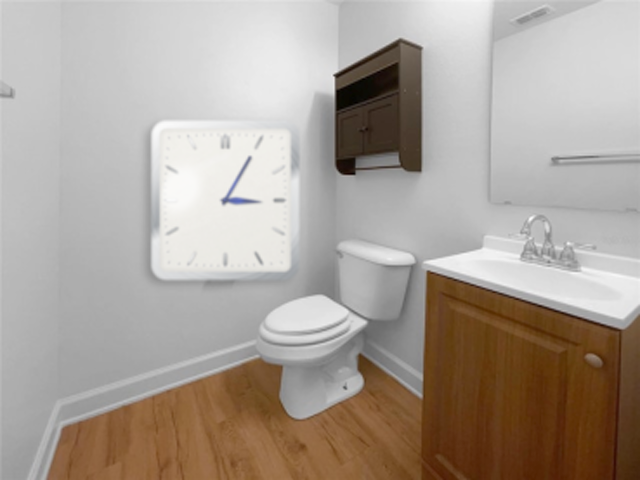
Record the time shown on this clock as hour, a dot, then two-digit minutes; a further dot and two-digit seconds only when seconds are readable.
3.05
